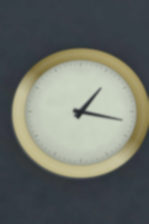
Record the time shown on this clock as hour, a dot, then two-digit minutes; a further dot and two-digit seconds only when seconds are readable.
1.17
